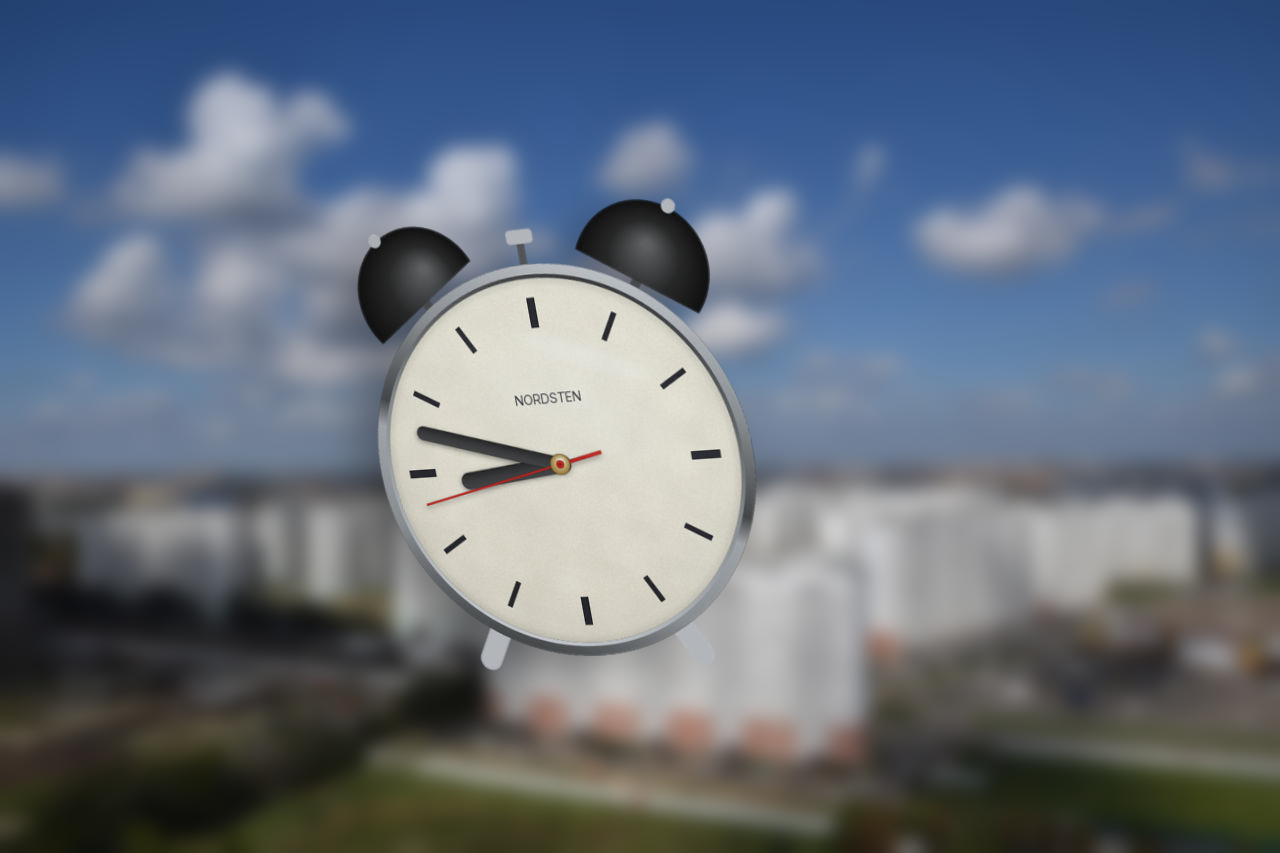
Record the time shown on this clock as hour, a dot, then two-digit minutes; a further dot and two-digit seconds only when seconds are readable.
8.47.43
